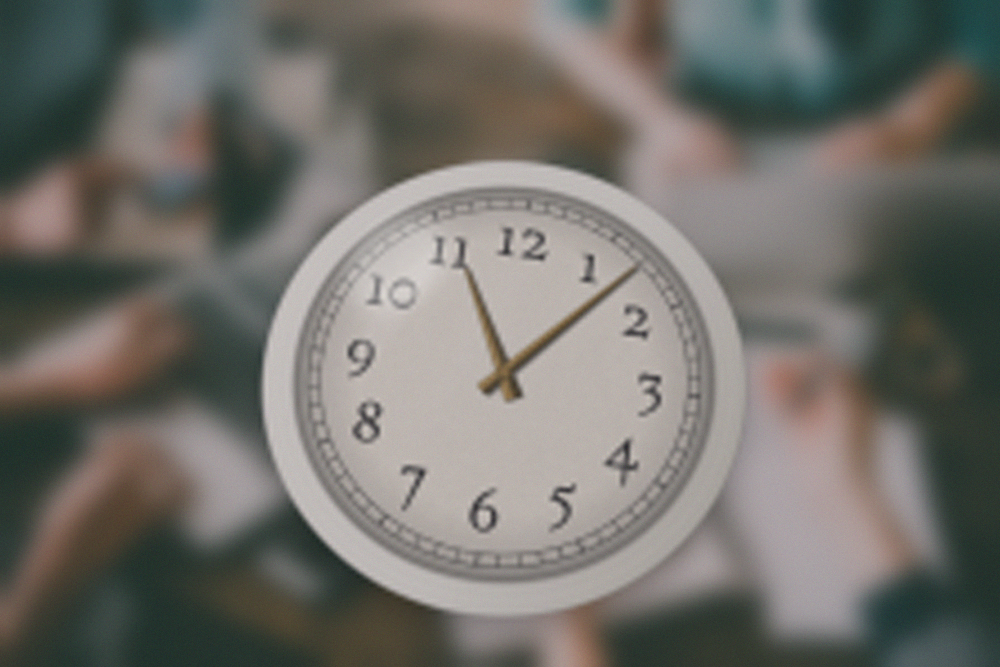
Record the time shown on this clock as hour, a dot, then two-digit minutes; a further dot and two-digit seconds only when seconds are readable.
11.07
